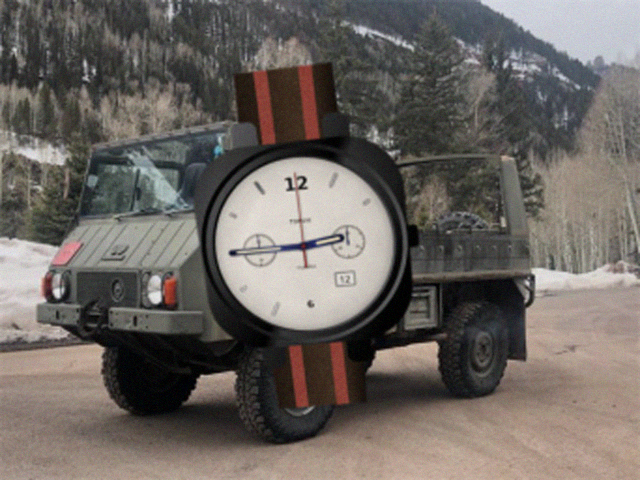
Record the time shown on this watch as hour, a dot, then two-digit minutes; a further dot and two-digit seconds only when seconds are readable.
2.45
